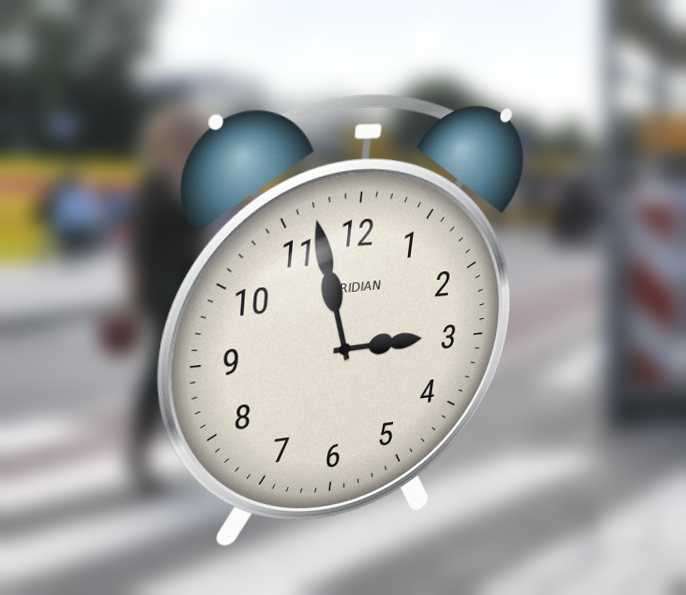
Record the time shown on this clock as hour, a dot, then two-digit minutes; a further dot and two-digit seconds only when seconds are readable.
2.57
